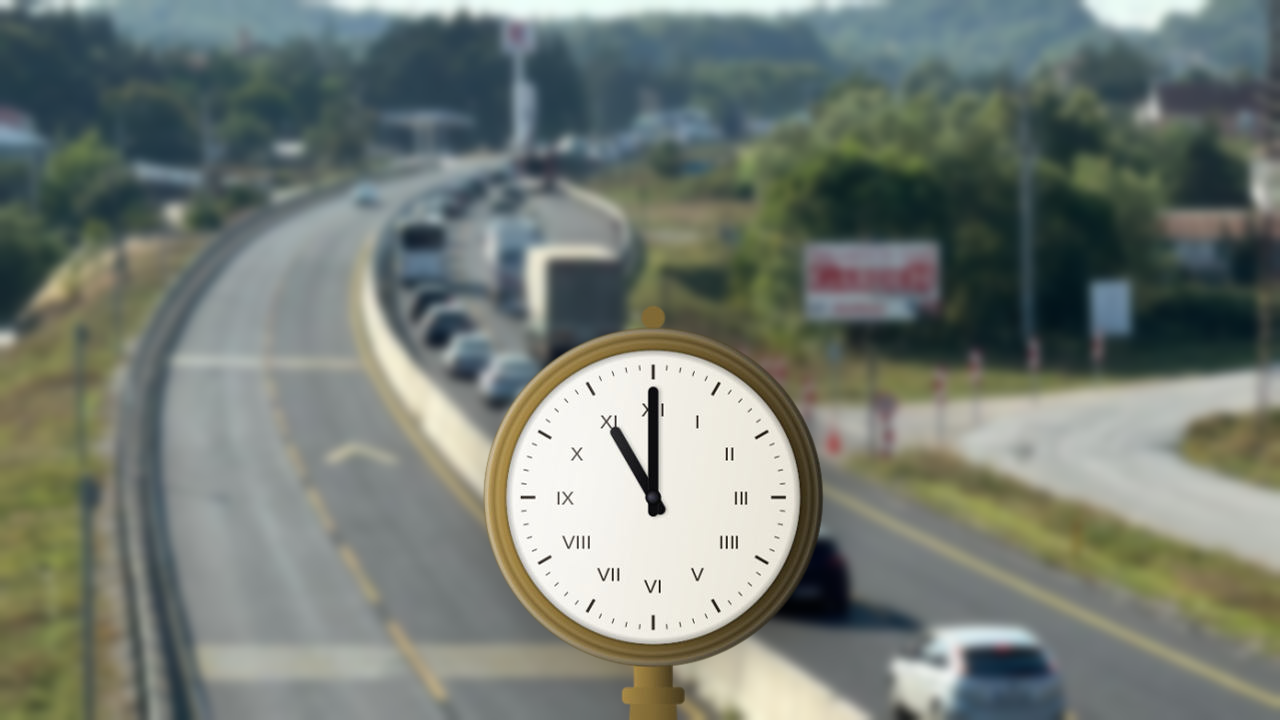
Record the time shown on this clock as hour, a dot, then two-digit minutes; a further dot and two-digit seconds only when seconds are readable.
11.00
